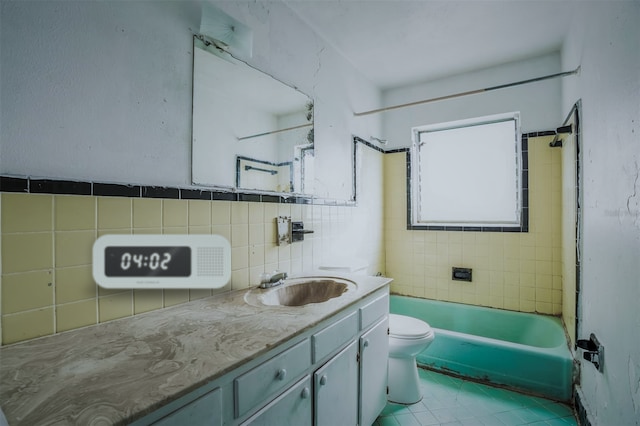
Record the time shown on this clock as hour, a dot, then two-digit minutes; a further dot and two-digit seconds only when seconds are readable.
4.02
